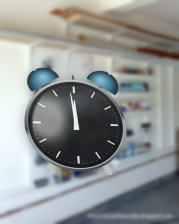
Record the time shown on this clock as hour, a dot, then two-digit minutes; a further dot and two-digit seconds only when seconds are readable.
11.59
